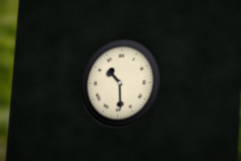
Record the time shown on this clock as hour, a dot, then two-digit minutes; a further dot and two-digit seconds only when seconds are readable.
10.29
